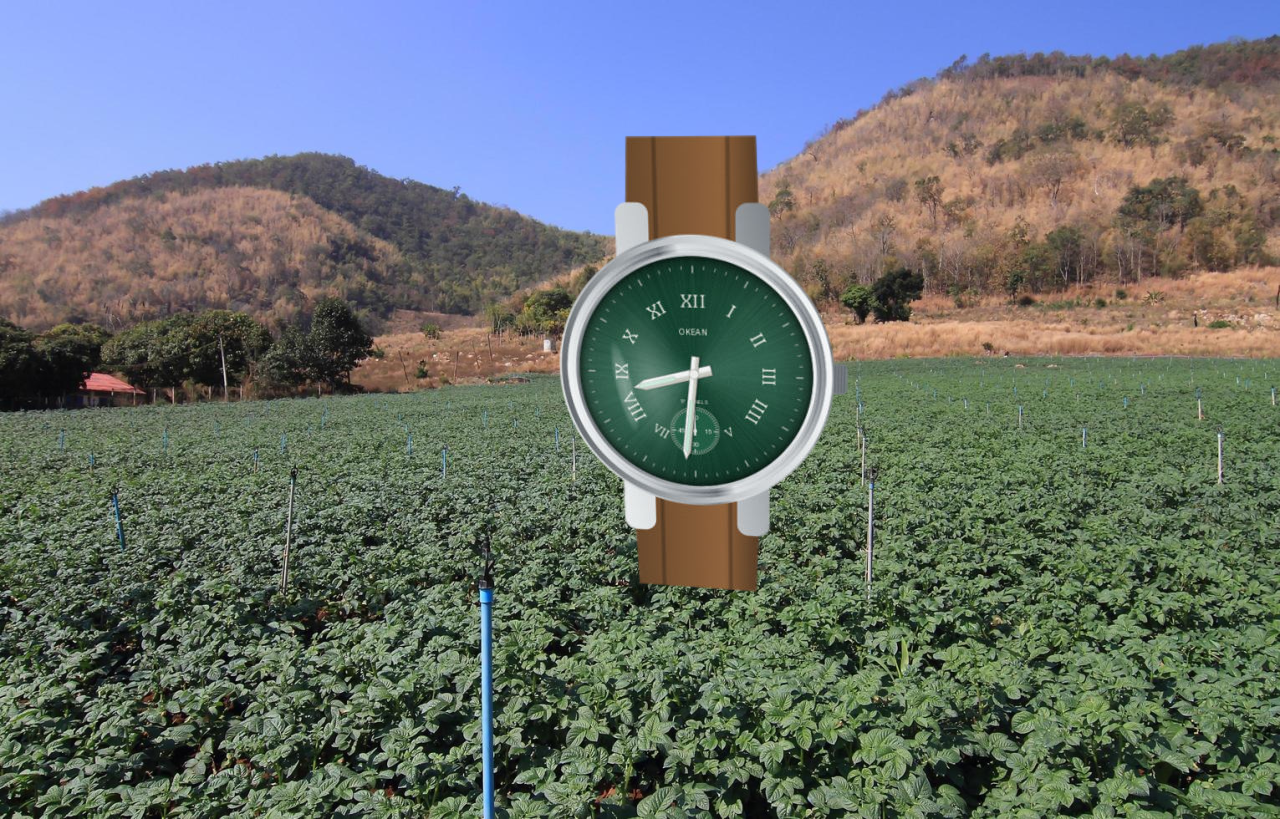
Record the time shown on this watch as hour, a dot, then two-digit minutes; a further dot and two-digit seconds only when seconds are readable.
8.31
